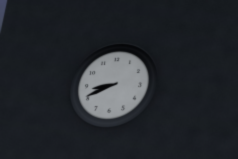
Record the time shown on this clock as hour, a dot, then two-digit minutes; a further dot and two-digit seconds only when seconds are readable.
8.41
